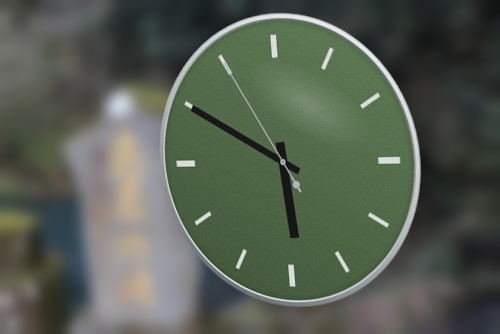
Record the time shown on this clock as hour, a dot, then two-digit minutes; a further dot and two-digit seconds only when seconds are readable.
5.49.55
